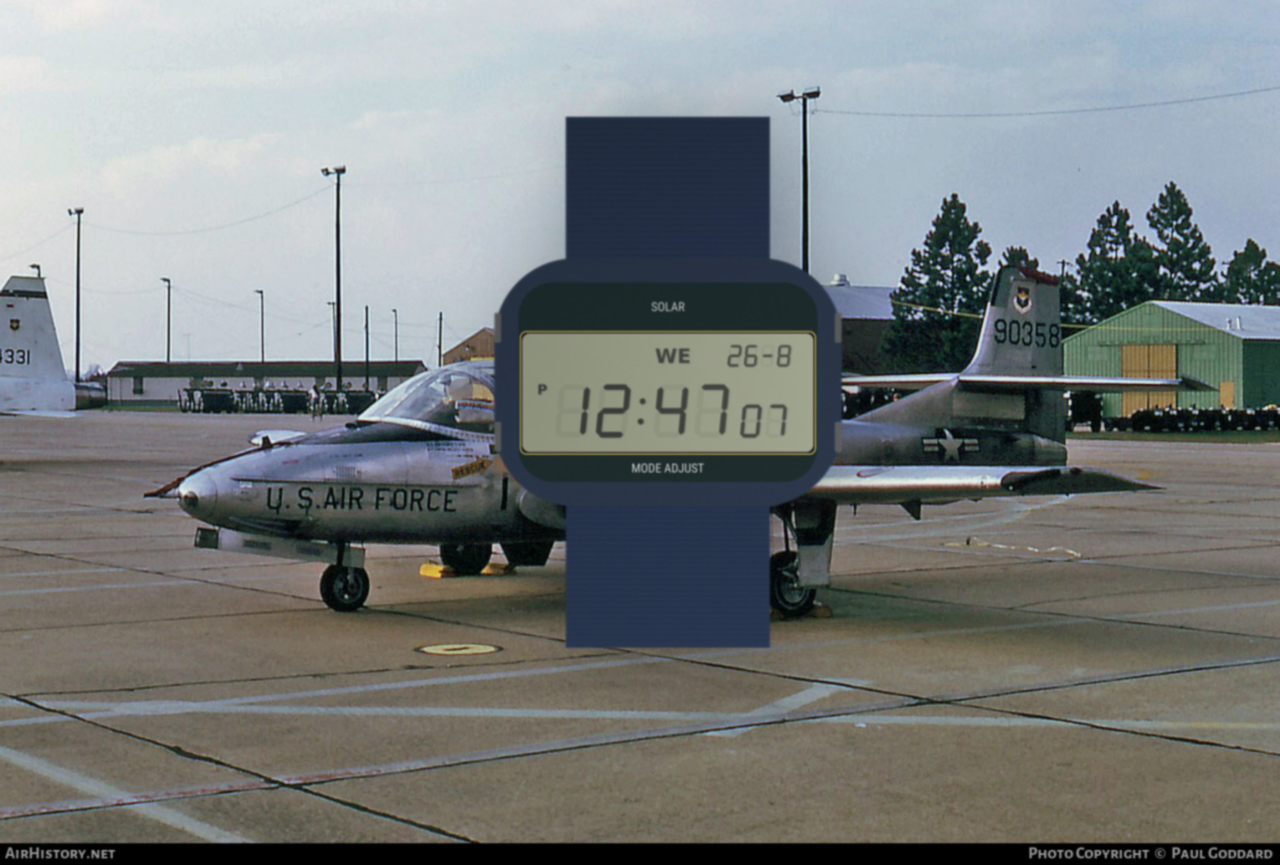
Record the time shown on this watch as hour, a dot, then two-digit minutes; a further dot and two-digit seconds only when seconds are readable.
12.47.07
